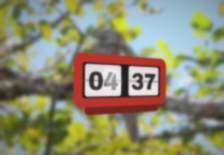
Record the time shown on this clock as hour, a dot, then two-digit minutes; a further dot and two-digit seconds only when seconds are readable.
4.37
